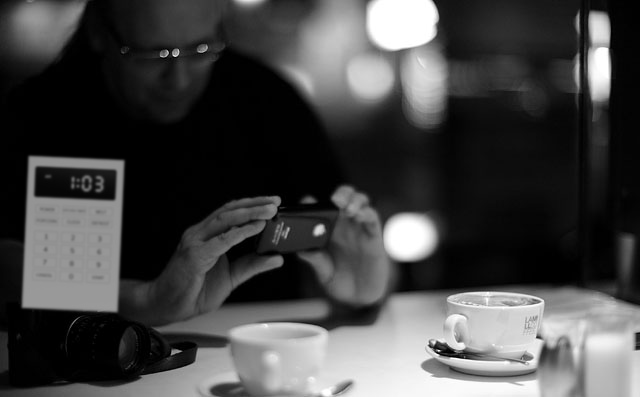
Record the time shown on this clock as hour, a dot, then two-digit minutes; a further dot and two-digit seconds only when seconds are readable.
1.03
